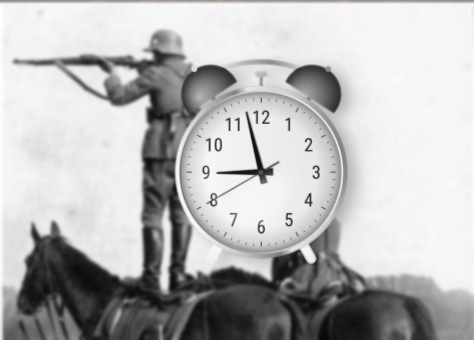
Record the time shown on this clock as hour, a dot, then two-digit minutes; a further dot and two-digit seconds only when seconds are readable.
8.57.40
